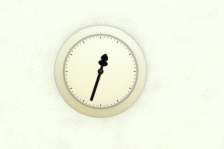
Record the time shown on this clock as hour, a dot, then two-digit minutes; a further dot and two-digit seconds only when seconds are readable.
12.33
